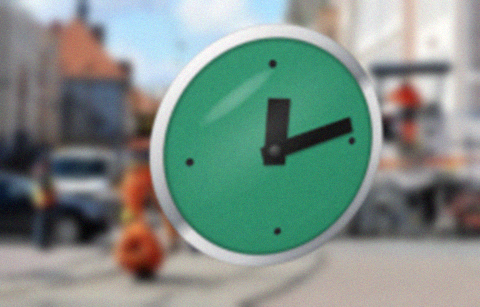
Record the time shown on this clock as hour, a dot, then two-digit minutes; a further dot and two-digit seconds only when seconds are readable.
12.13
